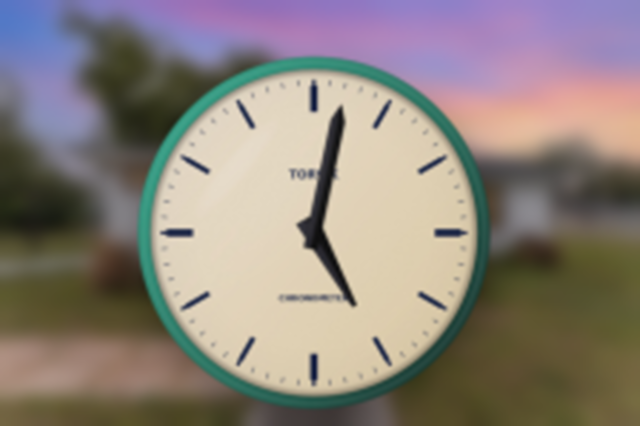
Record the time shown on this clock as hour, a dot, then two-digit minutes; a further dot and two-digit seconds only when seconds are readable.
5.02
